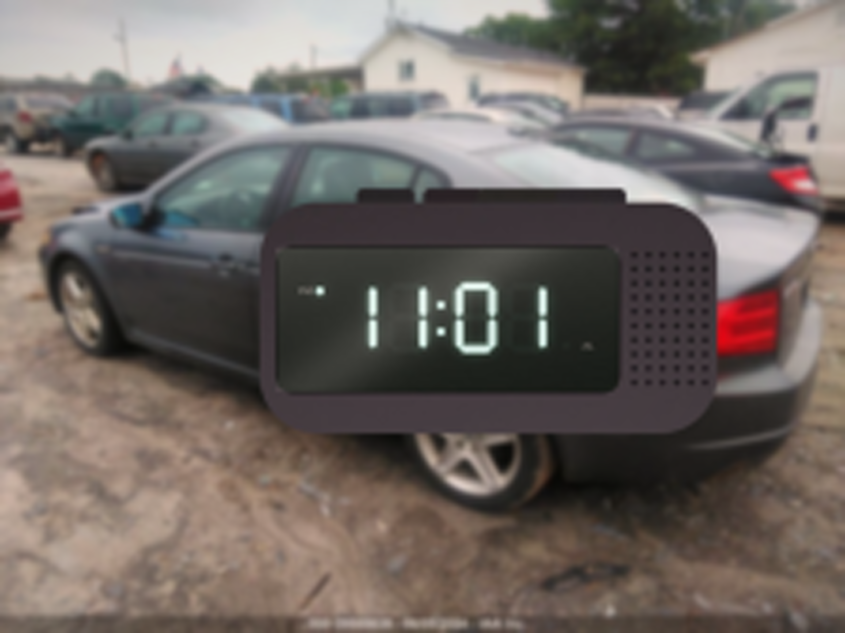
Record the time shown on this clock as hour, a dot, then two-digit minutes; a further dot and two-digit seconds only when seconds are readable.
11.01
